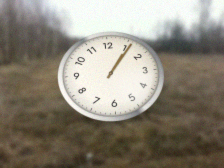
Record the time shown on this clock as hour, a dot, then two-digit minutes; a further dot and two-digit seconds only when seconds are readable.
1.06
